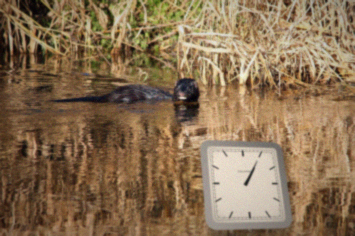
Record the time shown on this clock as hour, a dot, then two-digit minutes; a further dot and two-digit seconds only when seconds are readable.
1.05
